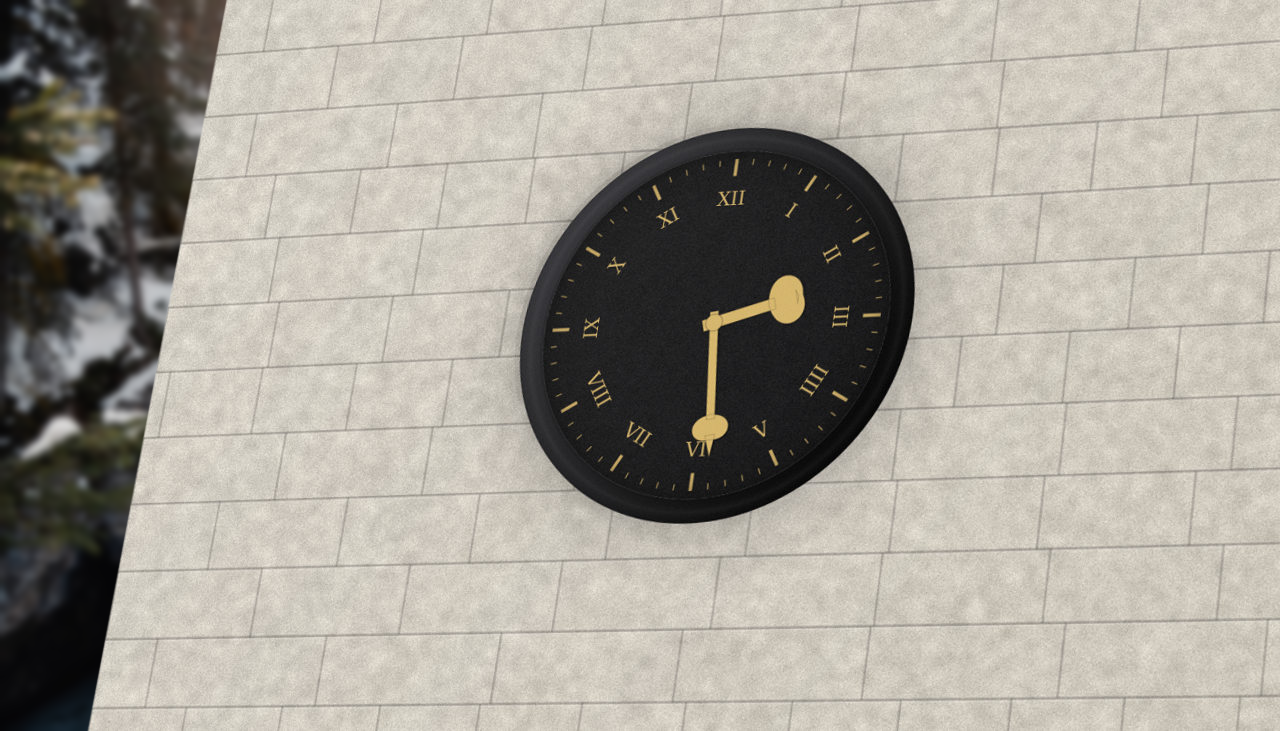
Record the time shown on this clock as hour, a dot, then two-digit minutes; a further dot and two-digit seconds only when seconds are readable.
2.29
